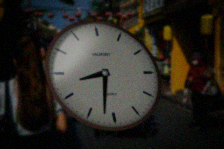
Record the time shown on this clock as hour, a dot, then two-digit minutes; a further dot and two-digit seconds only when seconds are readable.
8.32
